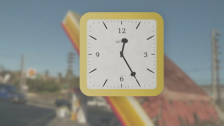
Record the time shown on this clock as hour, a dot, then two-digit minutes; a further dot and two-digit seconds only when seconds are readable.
12.25
